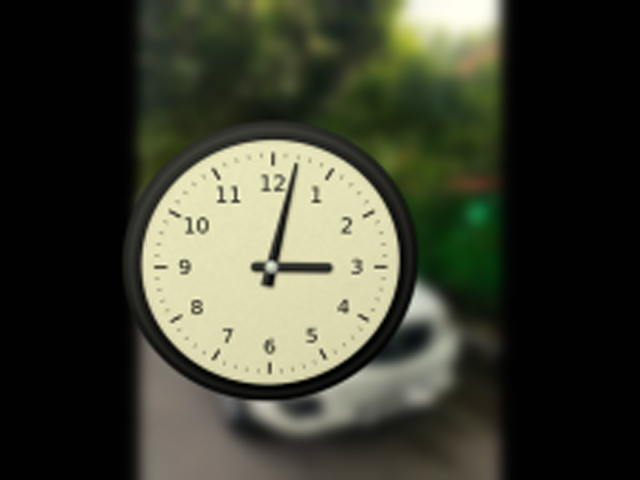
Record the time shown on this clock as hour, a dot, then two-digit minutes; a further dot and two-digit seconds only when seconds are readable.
3.02
